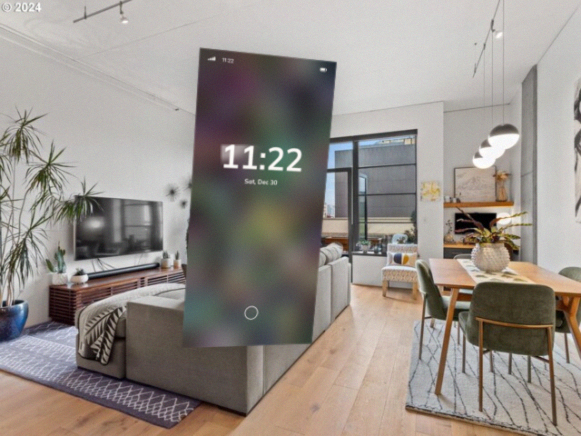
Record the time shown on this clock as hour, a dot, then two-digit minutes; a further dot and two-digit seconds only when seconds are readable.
11.22
